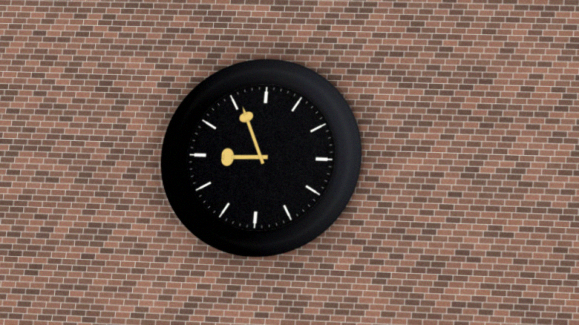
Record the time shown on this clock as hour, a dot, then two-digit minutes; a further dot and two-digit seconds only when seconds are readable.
8.56
